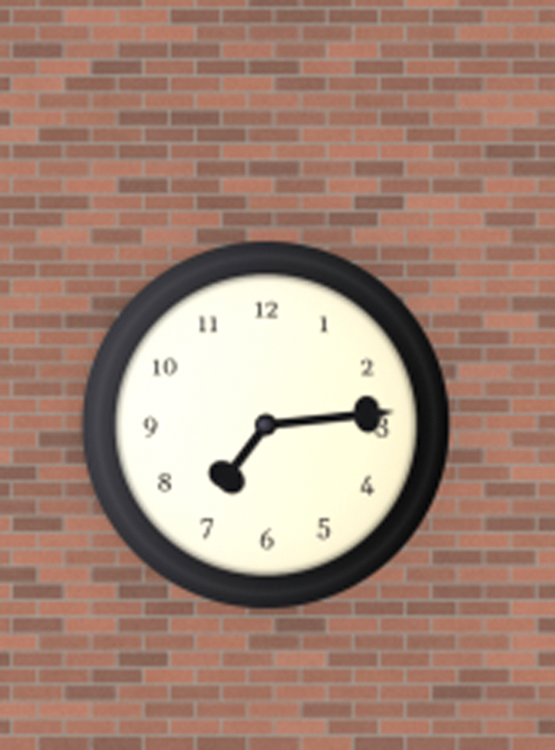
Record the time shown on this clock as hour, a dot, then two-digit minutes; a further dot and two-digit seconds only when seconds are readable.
7.14
